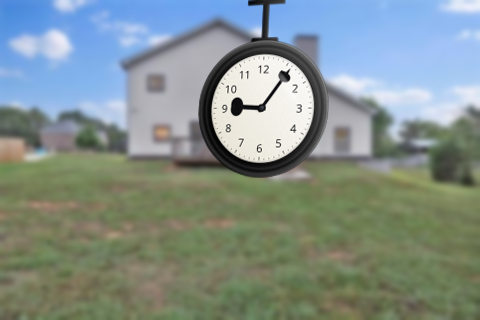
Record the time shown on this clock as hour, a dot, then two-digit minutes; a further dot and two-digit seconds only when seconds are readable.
9.06
